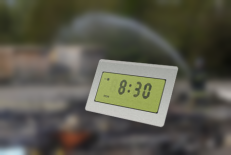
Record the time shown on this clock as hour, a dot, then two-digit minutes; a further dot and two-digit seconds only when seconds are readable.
8.30
